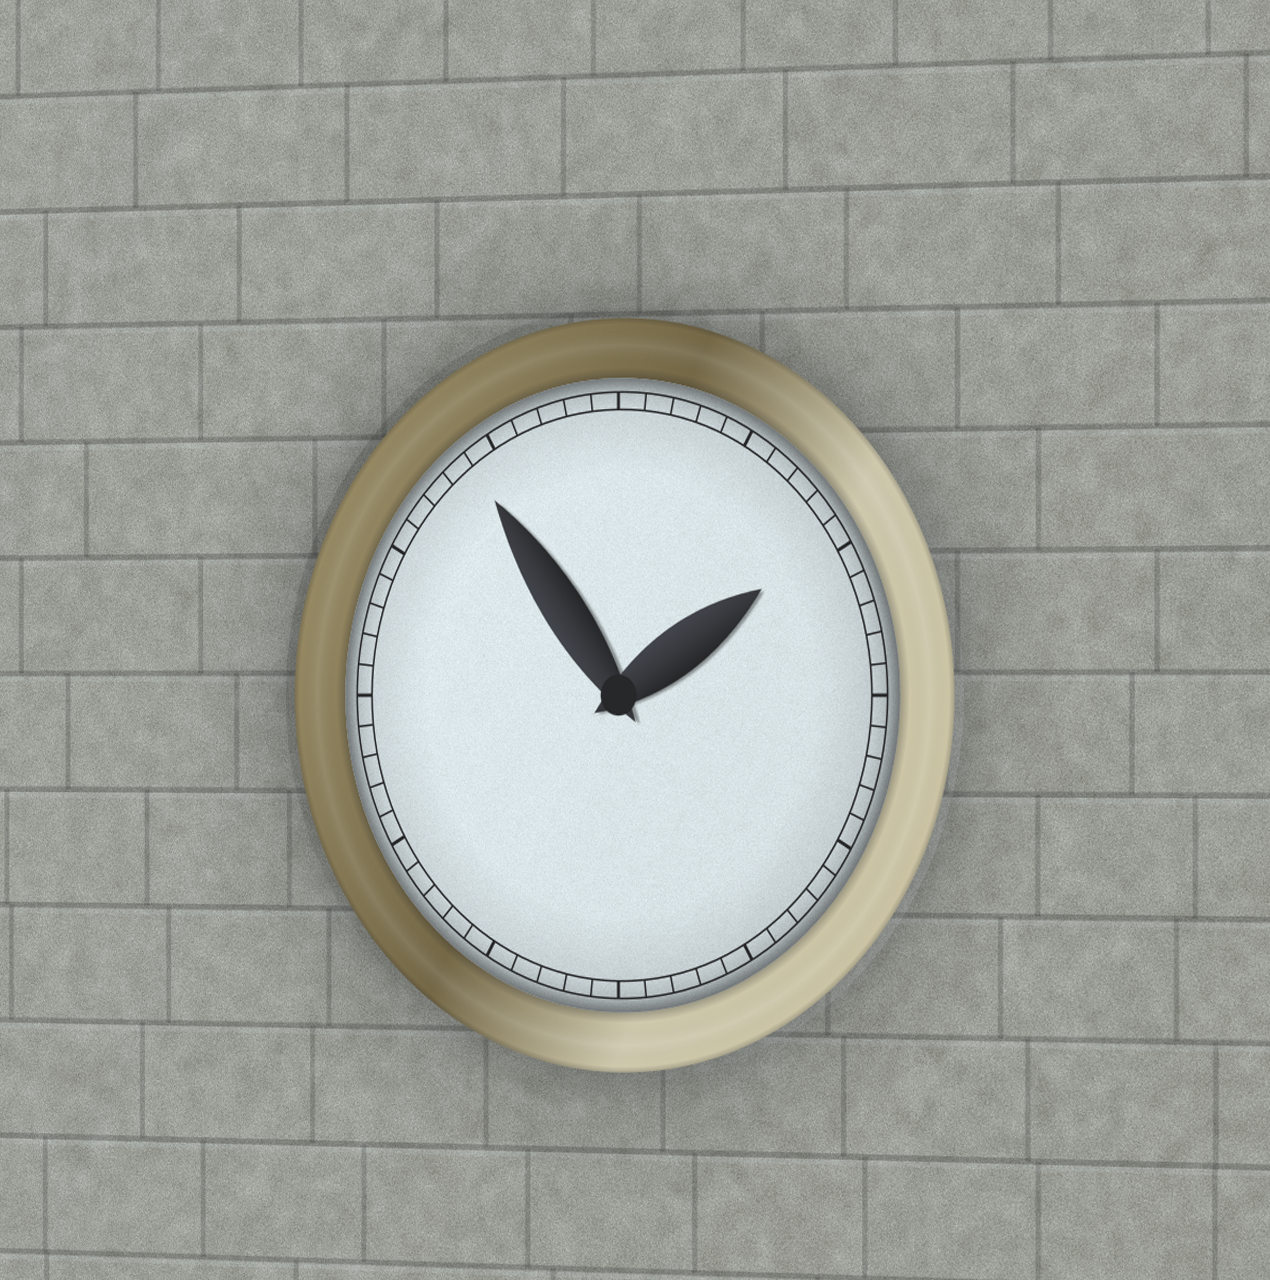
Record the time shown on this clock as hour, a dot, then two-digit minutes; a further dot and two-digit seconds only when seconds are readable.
1.54
